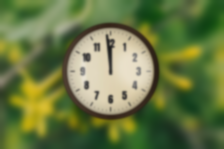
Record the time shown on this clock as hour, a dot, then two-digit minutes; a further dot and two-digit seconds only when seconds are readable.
11.59
